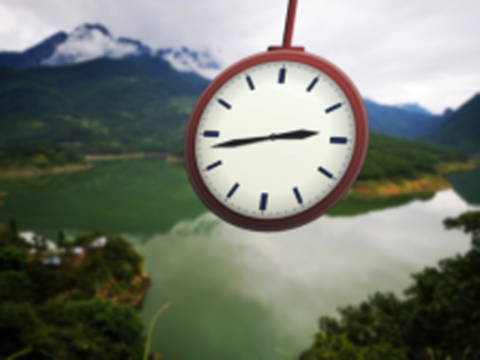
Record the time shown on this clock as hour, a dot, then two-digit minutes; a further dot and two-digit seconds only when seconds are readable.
2.43
